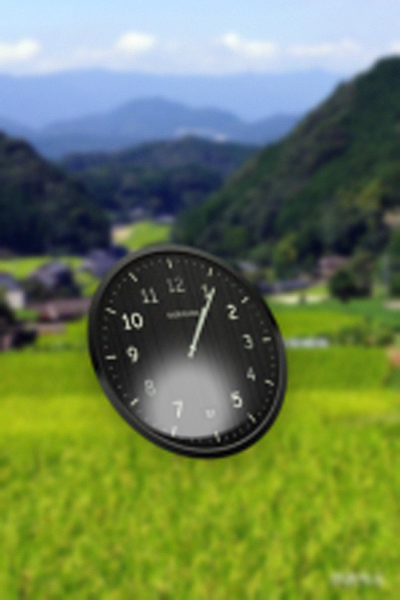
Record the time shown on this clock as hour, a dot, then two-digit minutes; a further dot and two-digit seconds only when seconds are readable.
1.06
